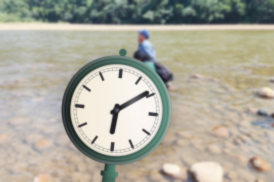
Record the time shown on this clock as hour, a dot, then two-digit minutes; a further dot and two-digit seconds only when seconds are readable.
6.09
